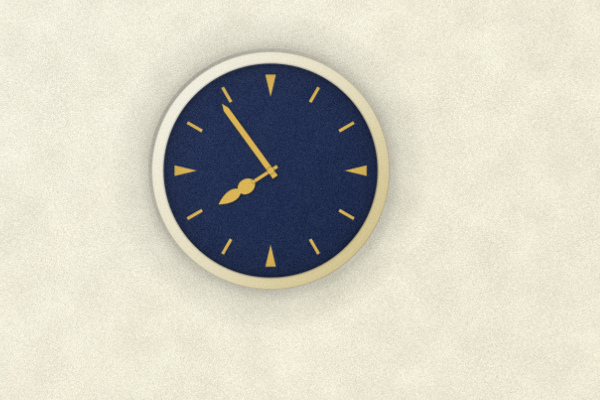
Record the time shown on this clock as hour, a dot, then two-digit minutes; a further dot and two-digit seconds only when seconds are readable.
7.54
